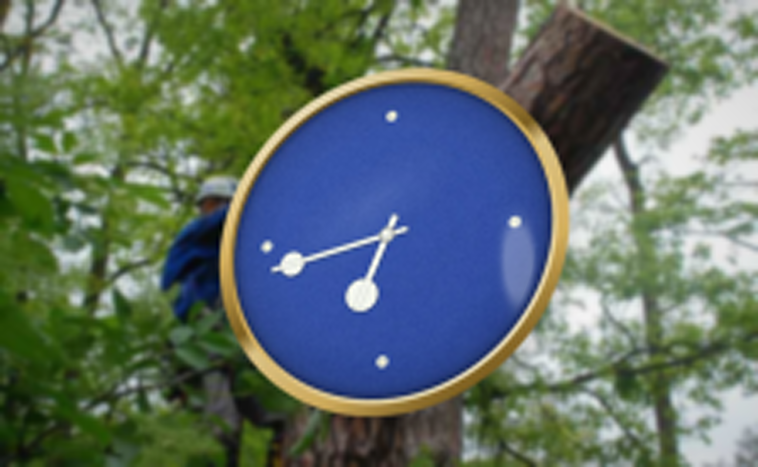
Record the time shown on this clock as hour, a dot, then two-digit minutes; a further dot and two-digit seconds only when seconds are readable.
6.43
